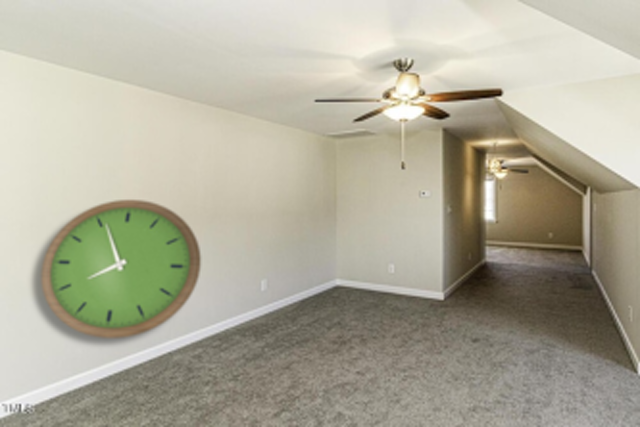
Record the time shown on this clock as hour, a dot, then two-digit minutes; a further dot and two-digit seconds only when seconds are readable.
7.56
